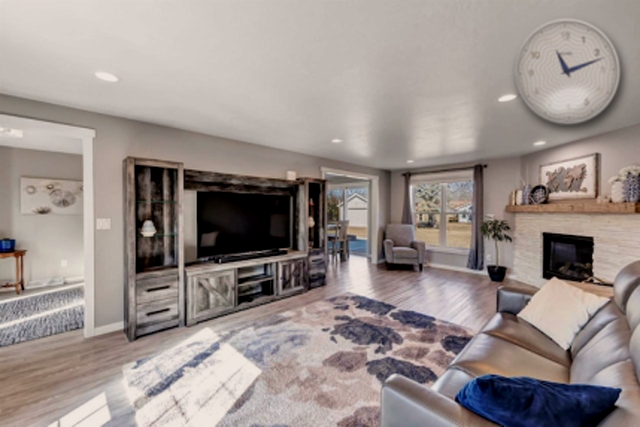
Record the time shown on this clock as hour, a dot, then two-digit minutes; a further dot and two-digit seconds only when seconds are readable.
11.12
